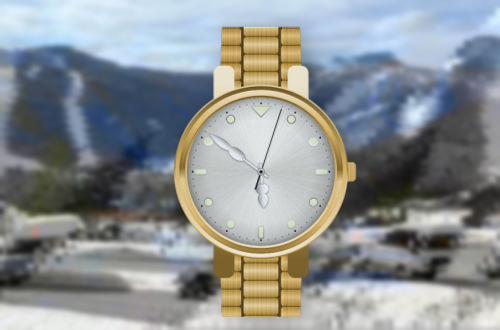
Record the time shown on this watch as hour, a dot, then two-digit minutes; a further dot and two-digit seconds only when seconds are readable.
5.51.03
